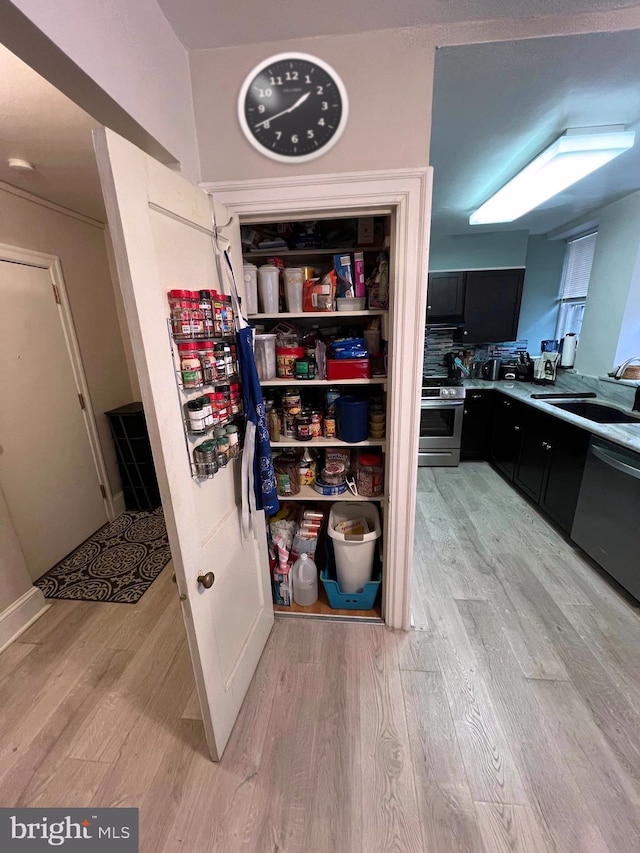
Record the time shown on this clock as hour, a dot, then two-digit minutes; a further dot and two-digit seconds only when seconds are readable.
1.41
